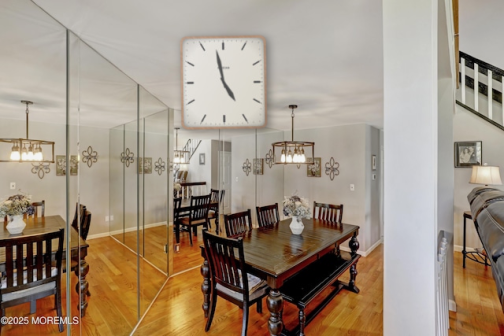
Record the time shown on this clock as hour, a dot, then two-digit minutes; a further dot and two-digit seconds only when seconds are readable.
4.58
